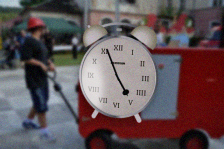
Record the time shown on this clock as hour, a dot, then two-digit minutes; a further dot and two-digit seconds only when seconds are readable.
4.56
